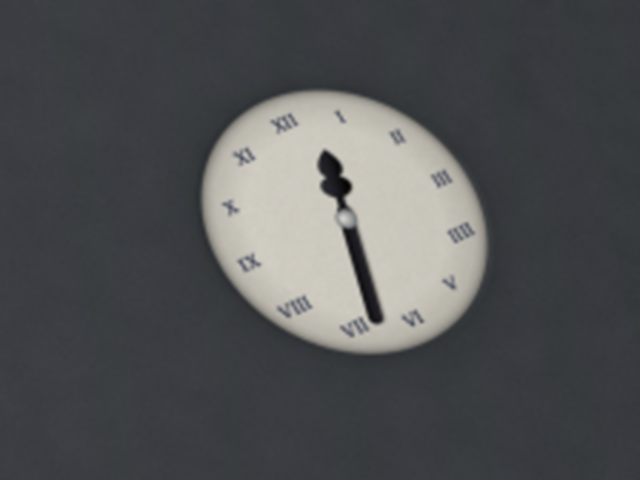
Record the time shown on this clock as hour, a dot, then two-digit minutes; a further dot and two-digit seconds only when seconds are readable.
12.33
